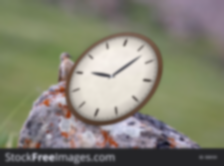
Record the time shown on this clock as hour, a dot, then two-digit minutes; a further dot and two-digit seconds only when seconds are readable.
9.07
